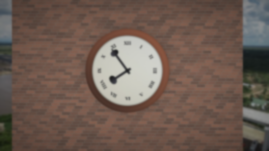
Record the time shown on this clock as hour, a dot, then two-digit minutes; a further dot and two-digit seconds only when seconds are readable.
7.54
